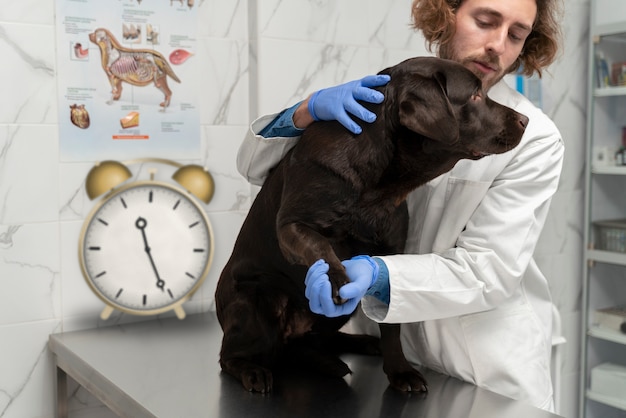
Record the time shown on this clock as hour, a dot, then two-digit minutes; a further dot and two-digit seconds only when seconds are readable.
11.26
